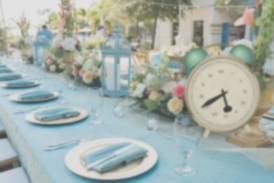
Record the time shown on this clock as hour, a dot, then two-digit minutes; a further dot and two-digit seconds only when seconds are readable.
5.41
